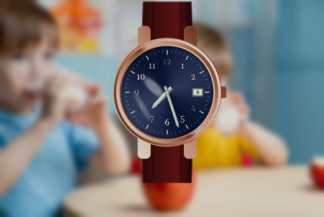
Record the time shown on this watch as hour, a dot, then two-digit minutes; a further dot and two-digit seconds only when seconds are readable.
7.27
